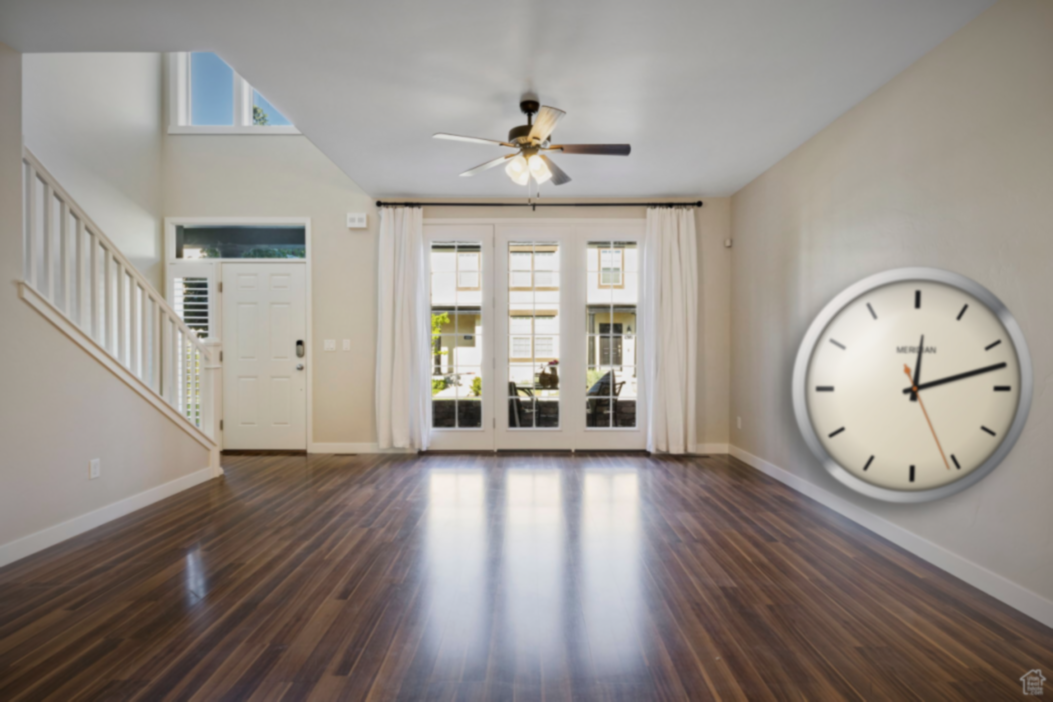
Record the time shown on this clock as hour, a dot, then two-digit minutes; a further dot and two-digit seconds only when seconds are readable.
12.12.26
